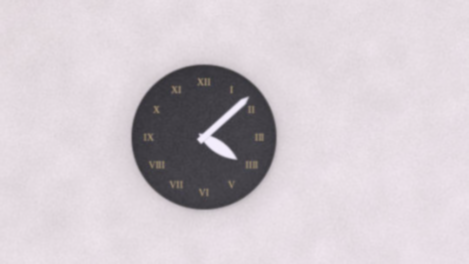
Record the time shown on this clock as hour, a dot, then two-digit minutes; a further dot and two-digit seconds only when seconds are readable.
4.08
